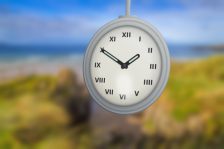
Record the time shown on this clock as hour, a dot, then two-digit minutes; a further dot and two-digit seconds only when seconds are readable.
1.50
